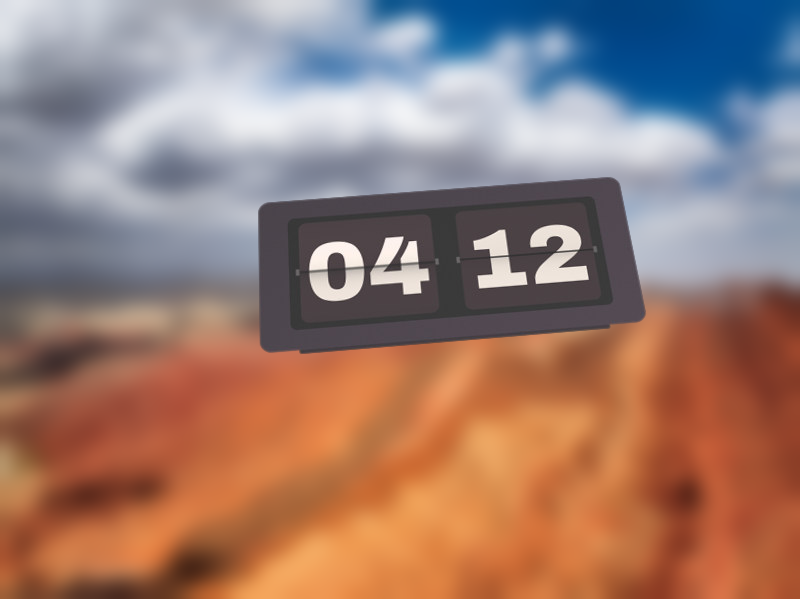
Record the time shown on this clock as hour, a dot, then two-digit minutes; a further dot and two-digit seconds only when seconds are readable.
4.12
